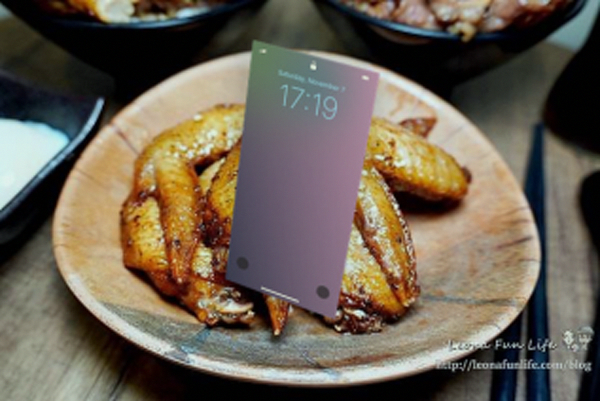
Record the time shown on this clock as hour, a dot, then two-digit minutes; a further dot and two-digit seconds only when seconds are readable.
17.19
